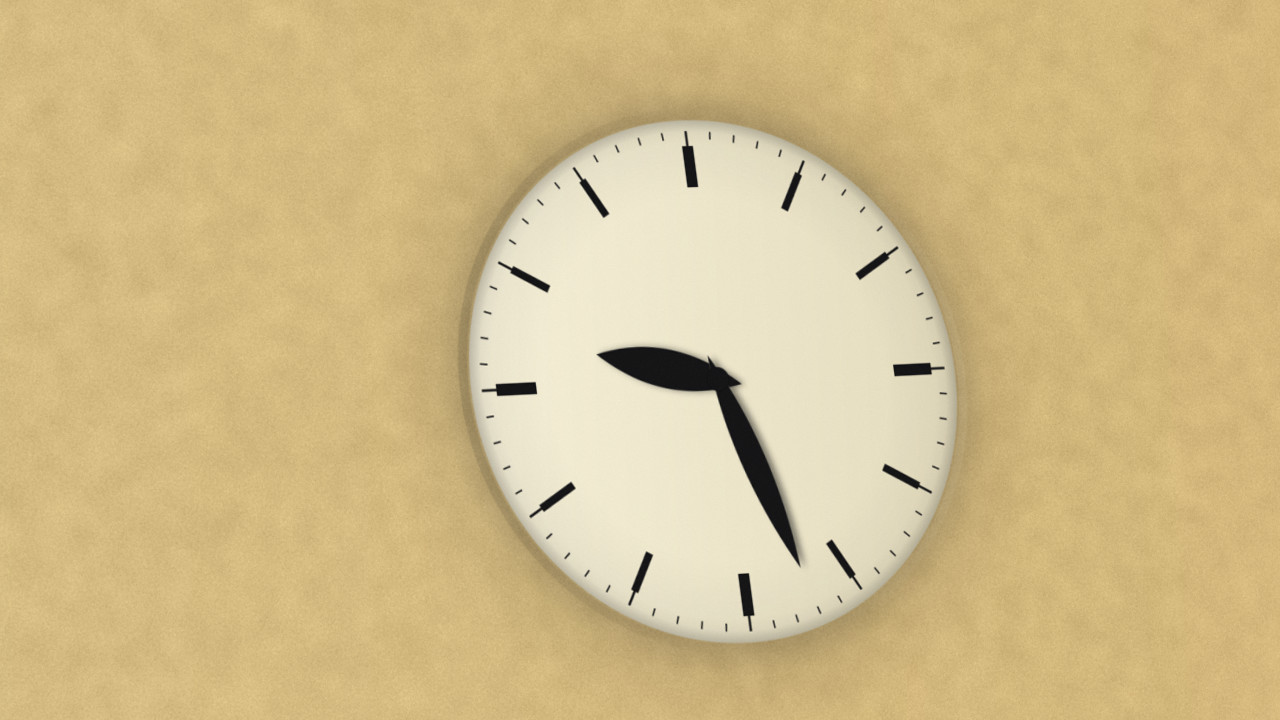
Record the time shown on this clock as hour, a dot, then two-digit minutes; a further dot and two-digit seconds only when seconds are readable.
9.27
